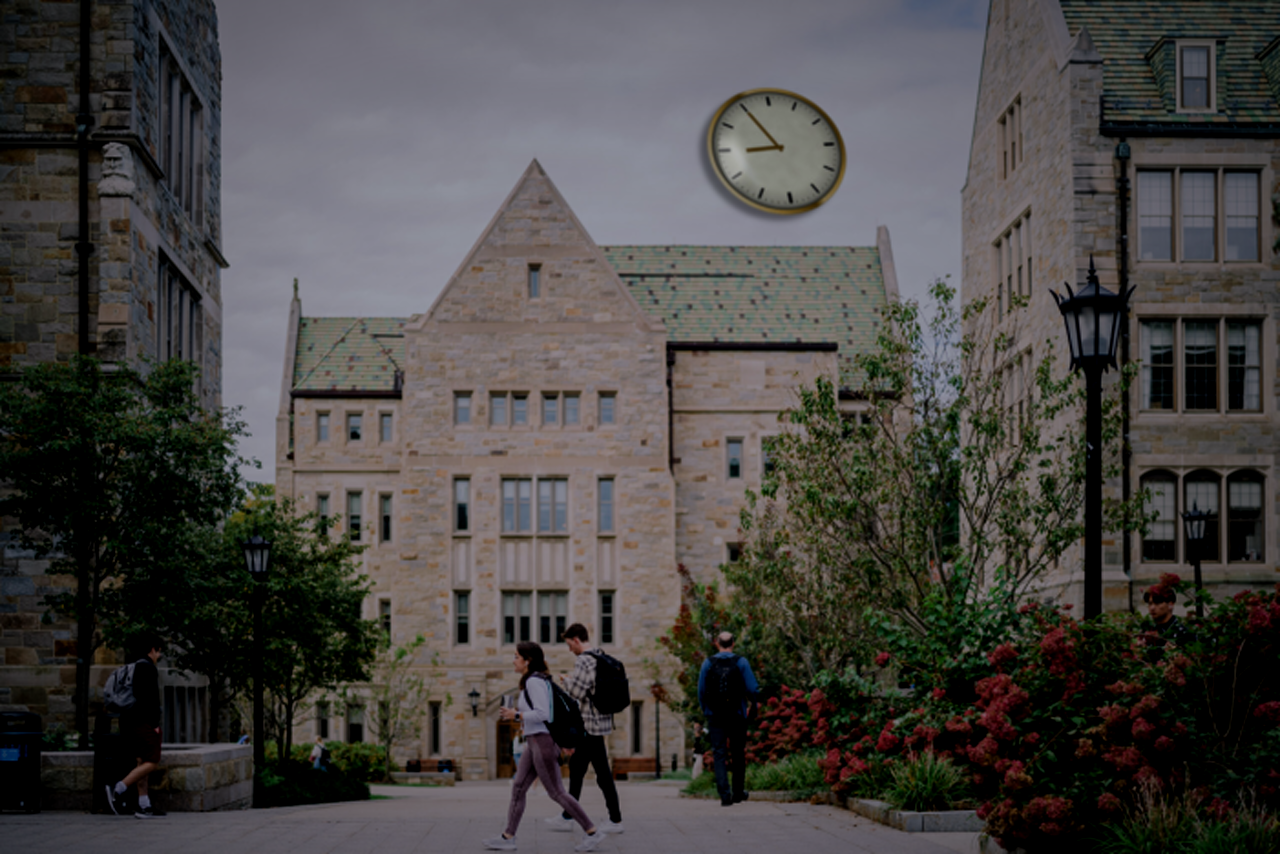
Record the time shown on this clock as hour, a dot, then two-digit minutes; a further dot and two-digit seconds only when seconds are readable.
8.55
